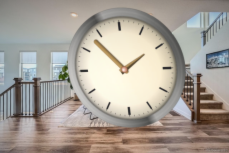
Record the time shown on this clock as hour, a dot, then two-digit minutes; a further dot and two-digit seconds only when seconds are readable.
1.53
